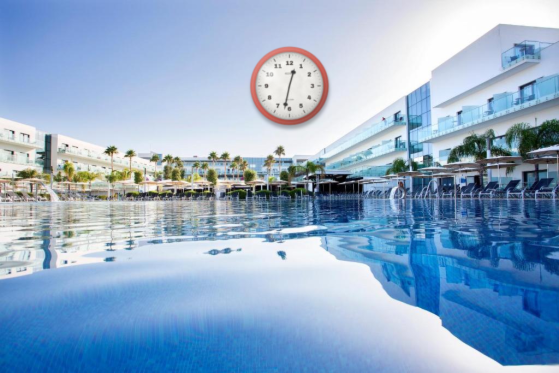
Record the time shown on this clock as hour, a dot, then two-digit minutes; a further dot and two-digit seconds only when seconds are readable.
12.32
